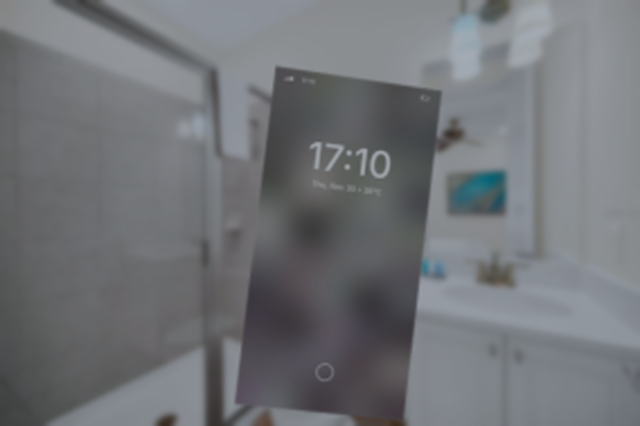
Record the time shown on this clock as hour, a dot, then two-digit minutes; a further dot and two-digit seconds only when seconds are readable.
17.10
